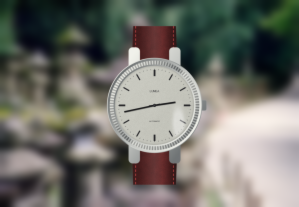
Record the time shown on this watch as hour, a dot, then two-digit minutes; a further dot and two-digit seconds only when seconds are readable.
2.43
